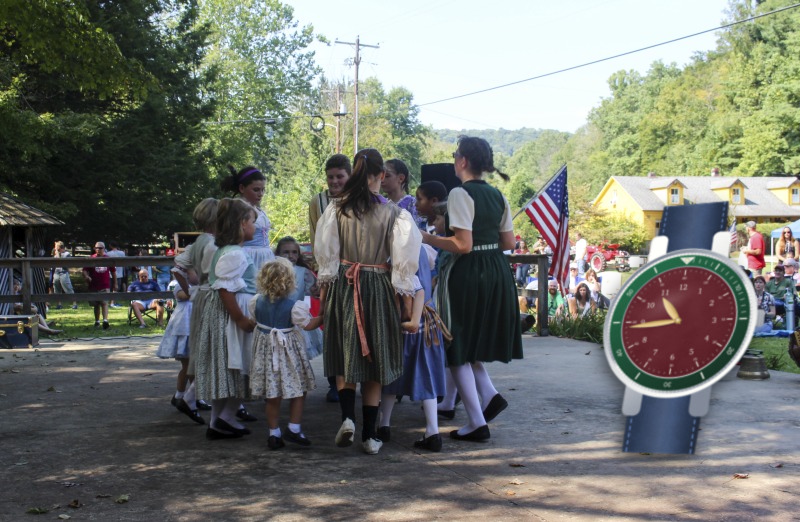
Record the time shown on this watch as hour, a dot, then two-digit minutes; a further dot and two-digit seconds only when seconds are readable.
10.44
